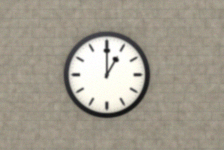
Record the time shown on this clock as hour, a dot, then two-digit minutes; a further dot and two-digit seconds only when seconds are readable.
1.00
